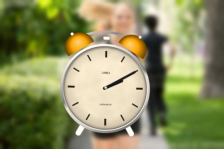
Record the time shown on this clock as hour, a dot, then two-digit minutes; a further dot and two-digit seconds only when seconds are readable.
2.10
